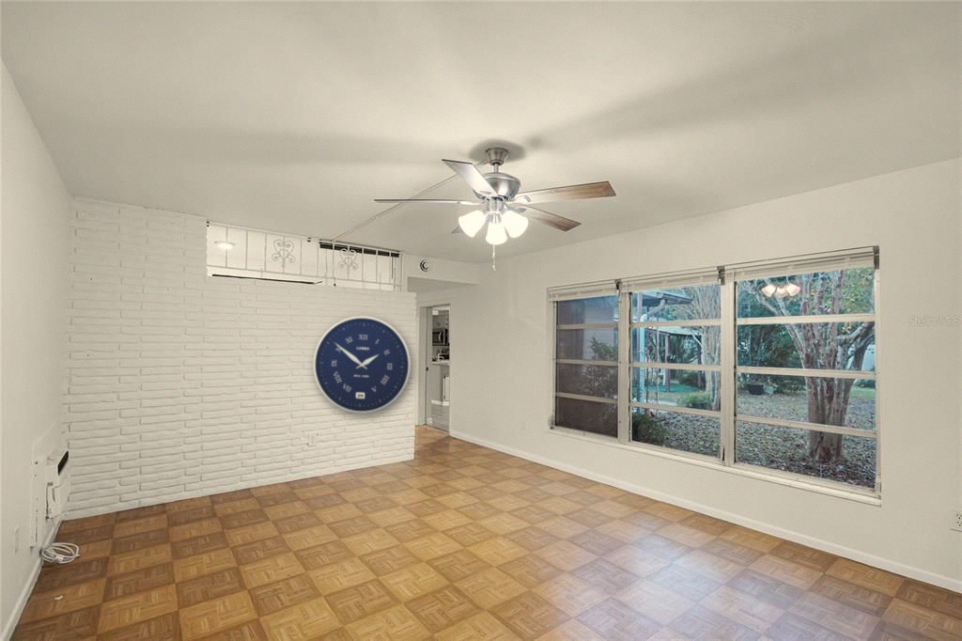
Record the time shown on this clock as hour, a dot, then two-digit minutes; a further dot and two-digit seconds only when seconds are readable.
1.51
